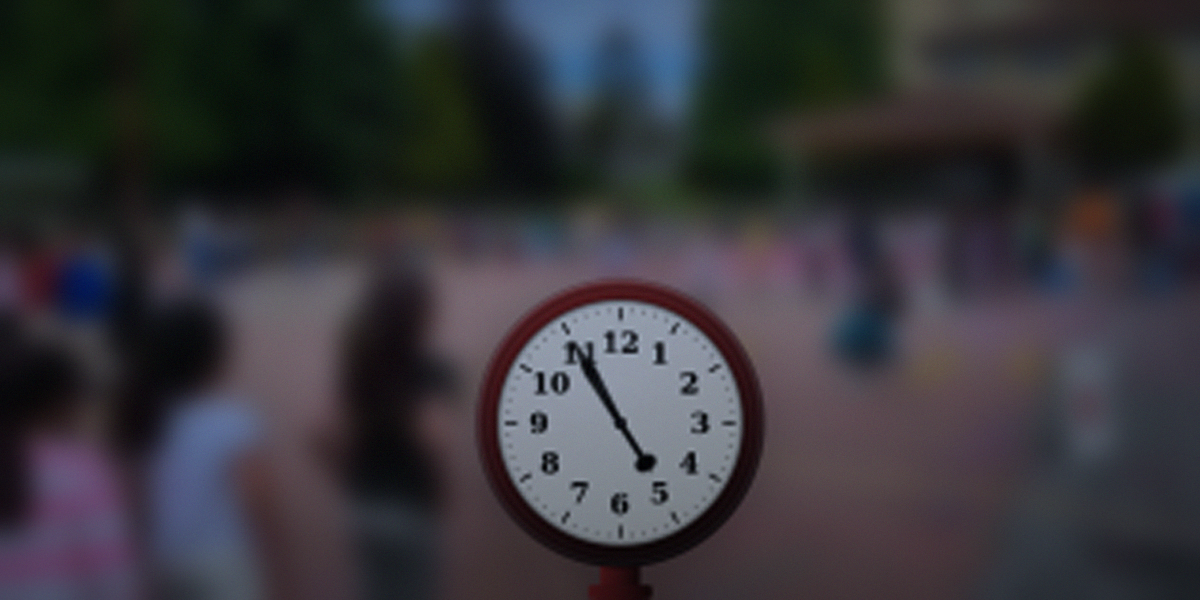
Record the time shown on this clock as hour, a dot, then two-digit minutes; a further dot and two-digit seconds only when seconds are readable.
4.55
